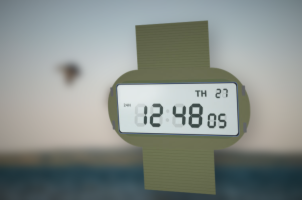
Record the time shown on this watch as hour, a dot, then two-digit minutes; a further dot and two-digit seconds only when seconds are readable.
12.48.05
